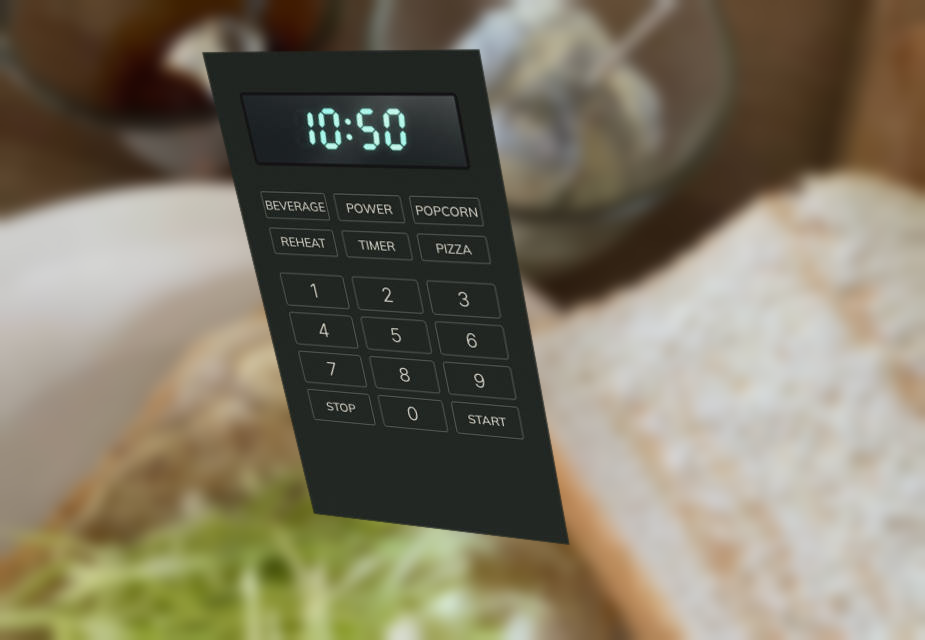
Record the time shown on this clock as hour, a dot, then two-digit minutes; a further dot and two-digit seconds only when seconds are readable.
10.50
